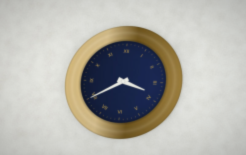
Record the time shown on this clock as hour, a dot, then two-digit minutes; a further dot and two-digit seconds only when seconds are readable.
3.40
